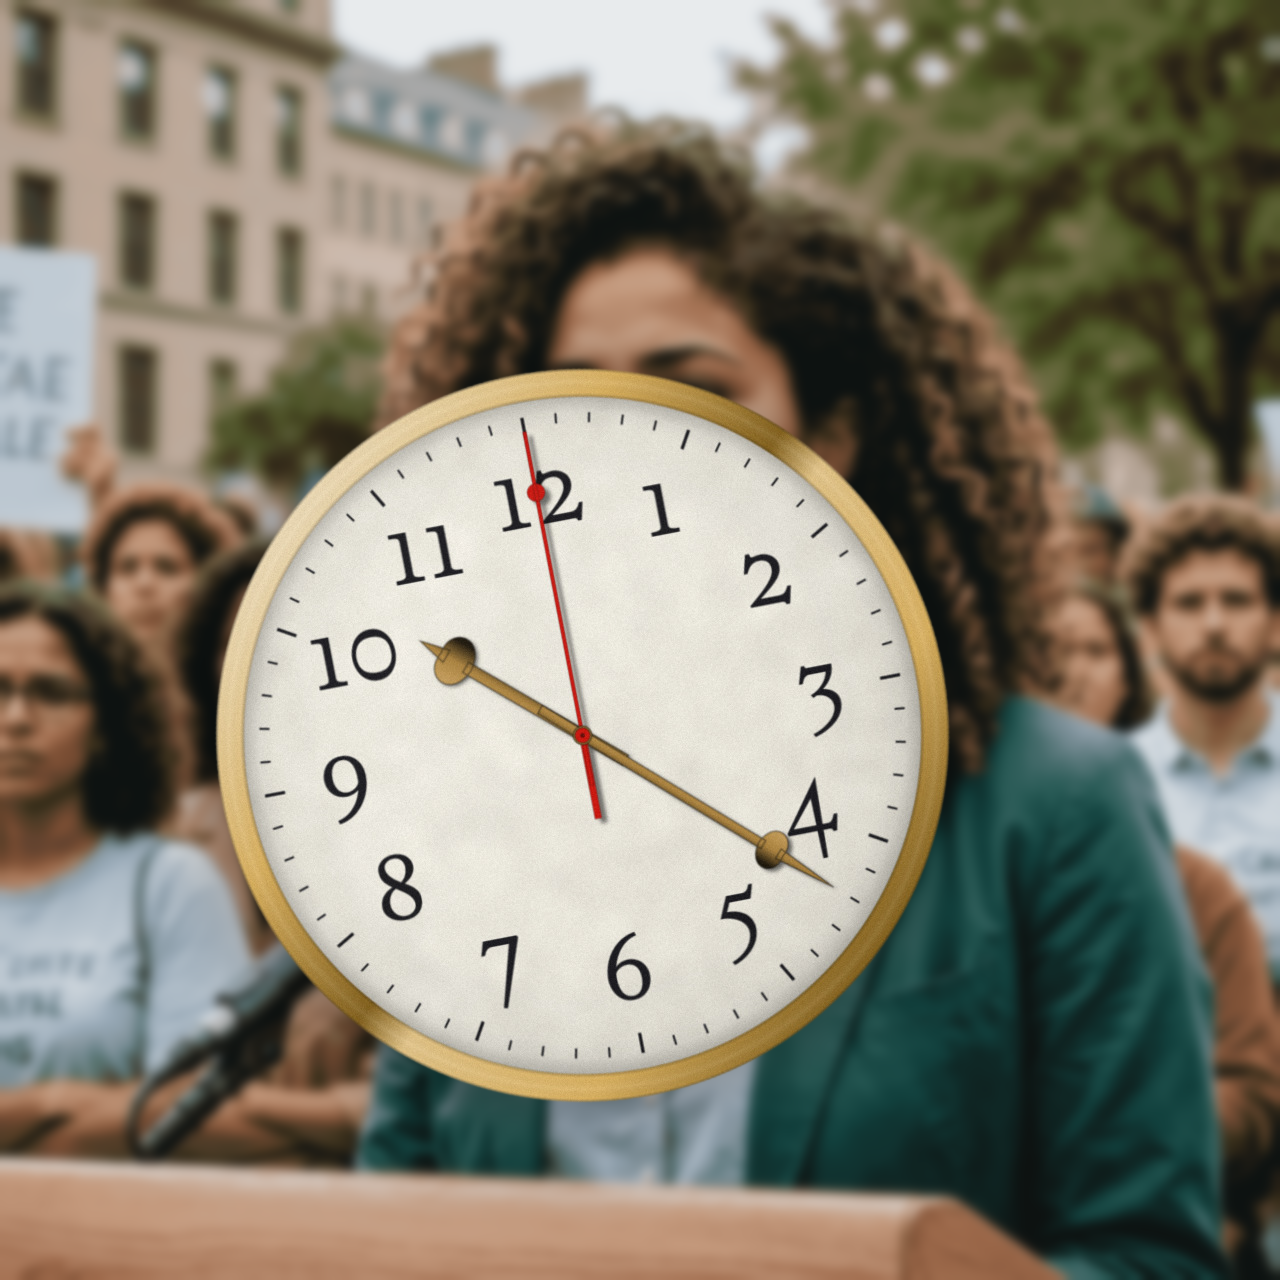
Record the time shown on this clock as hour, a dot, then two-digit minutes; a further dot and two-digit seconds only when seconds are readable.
10.22.00
